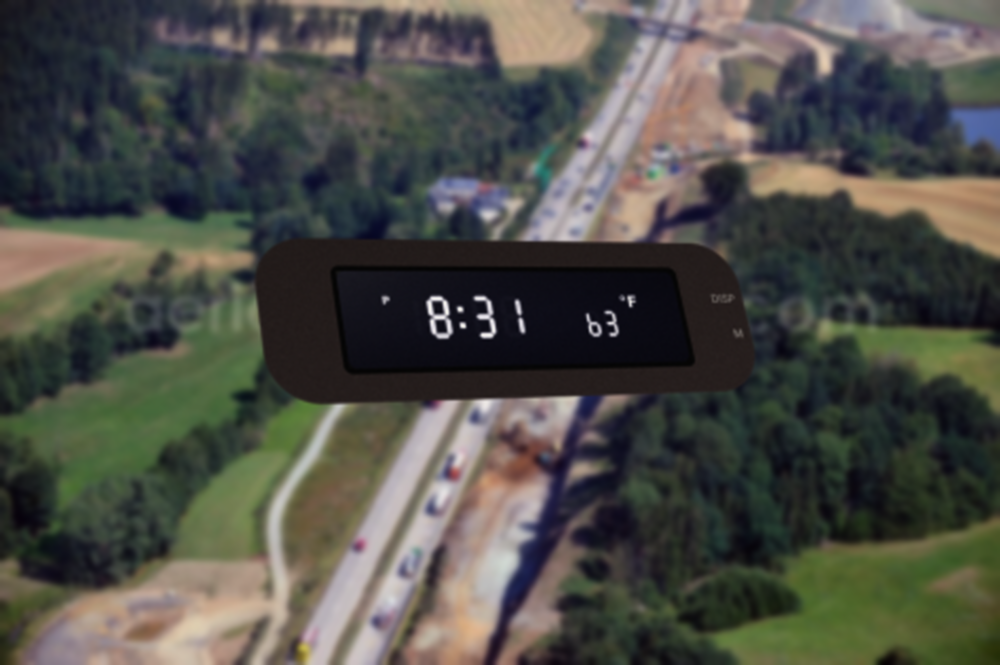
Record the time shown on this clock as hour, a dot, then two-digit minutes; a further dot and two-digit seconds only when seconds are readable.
8.31
